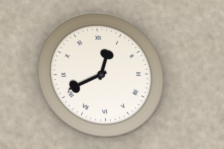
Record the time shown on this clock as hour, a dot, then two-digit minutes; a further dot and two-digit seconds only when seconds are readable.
12.41
